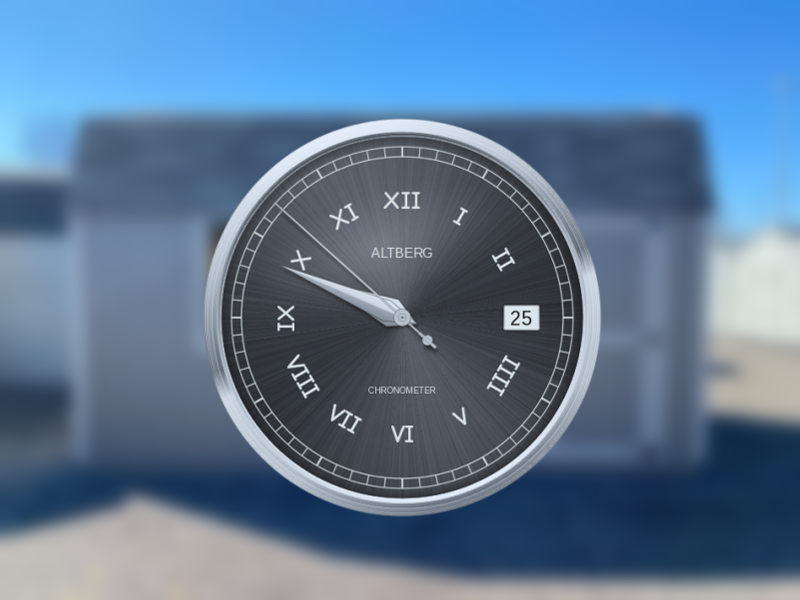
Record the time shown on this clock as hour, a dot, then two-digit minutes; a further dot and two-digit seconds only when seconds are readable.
9.48.52
